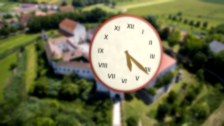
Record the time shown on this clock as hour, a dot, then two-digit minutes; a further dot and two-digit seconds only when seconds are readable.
5.21
